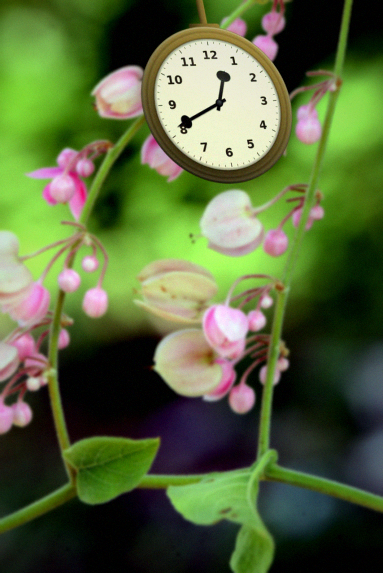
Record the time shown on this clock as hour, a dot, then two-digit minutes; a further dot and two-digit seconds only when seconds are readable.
12.41
